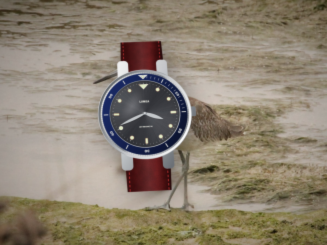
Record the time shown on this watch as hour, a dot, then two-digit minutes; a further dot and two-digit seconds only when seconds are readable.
3.41
